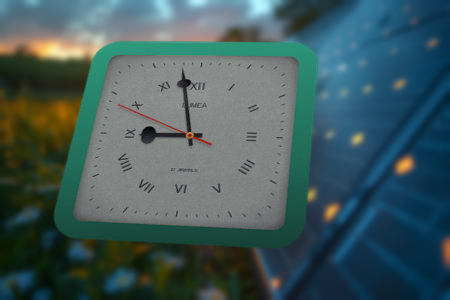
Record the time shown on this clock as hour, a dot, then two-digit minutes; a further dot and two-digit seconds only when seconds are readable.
8.57.49
